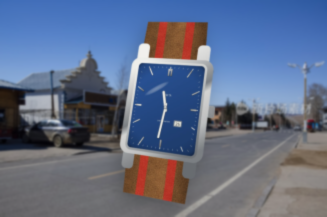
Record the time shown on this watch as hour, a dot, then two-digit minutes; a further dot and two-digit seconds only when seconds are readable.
11.31
